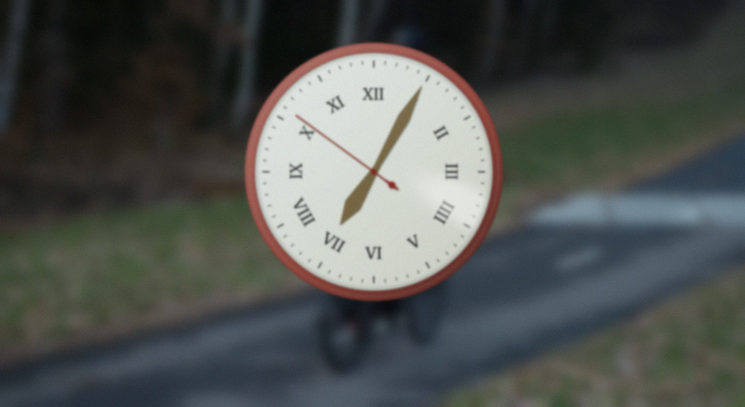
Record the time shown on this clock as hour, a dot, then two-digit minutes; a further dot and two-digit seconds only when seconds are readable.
7.04.51
